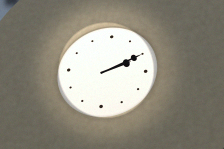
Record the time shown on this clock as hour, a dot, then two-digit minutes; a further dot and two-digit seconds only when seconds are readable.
2.10
